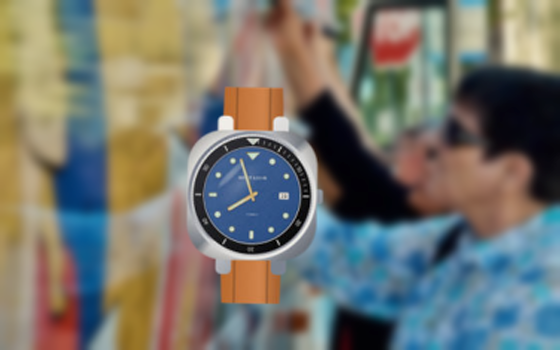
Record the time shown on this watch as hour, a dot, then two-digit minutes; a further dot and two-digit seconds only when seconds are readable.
7.57
